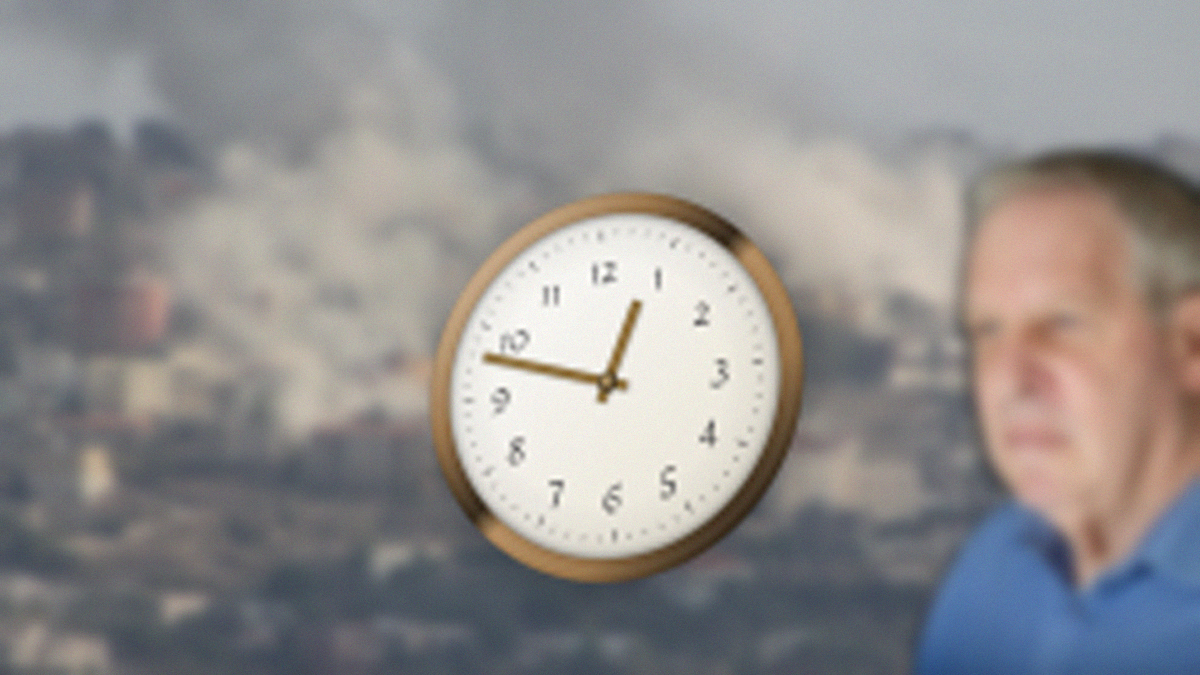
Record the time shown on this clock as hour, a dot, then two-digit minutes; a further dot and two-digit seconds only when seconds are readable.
12.48
